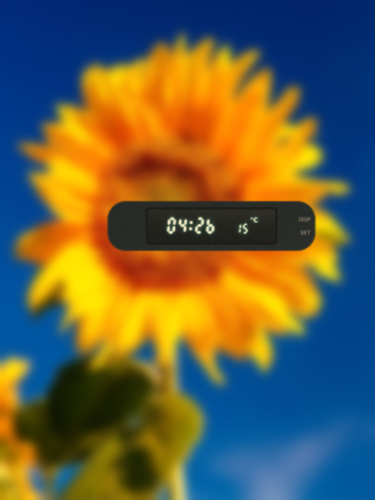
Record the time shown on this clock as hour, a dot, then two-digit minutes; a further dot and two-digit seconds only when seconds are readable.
4.26
